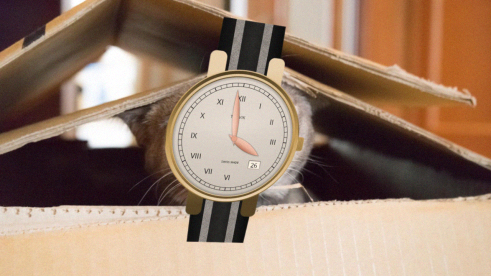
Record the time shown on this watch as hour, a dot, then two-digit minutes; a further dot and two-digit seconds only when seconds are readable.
3.59
